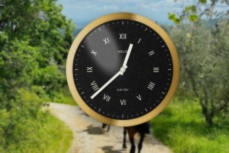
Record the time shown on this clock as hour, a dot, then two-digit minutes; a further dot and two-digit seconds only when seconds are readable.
12.38
